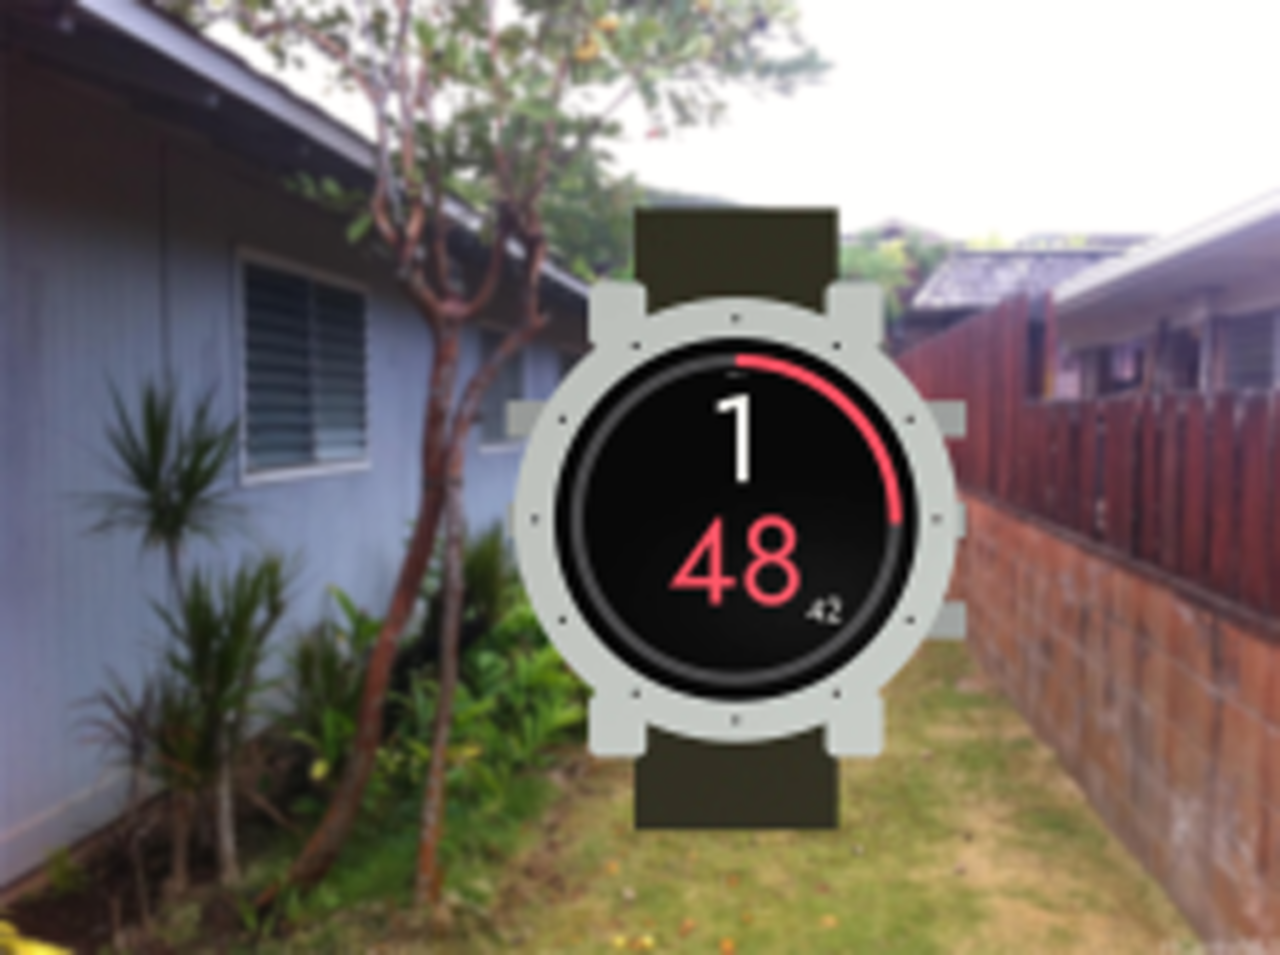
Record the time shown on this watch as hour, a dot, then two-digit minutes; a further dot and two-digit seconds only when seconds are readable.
1.48
